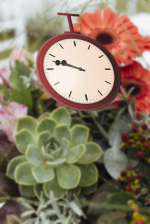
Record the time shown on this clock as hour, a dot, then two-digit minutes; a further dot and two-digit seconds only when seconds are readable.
9.48
